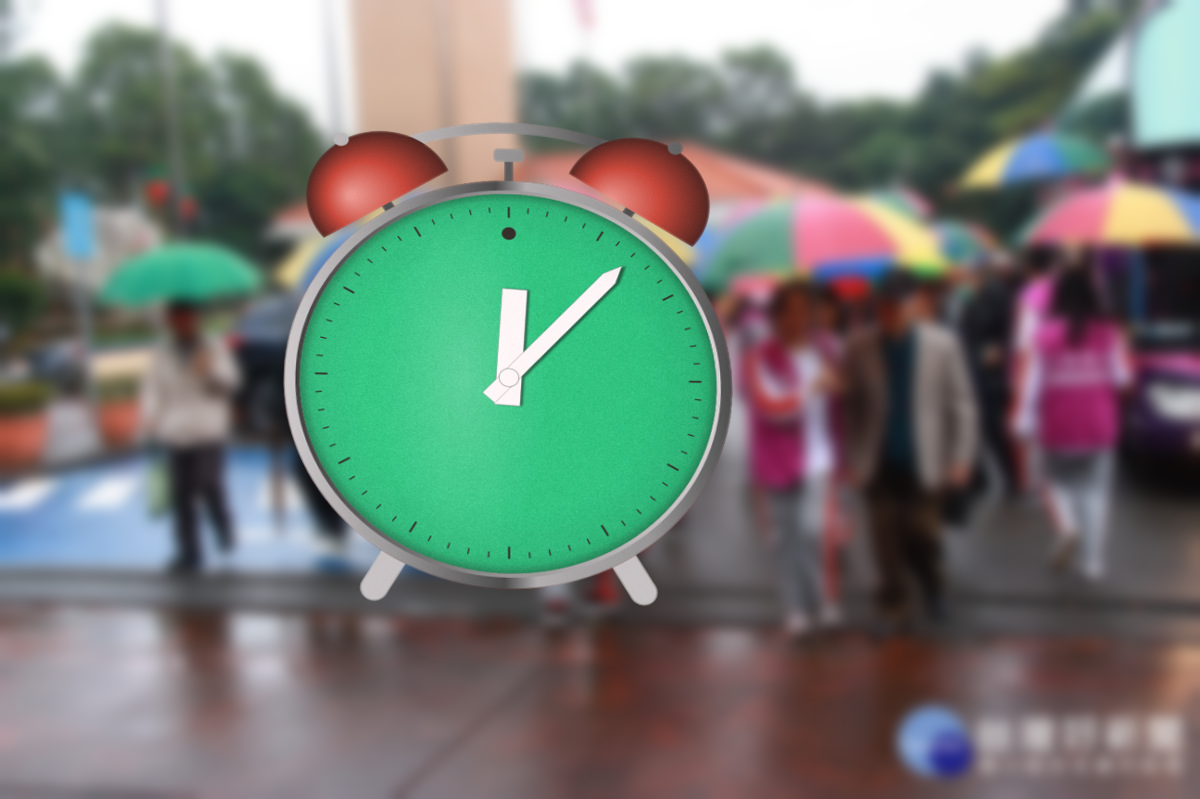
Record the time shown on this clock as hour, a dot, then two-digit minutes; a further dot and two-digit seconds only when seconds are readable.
12.07
